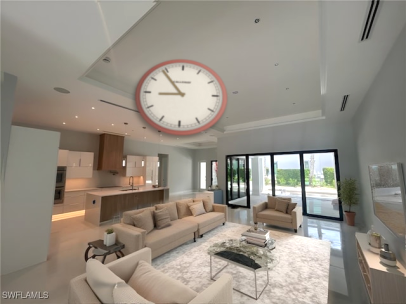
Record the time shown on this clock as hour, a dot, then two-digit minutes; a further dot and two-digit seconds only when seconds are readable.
8.54
